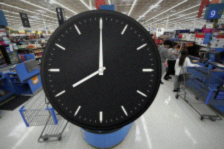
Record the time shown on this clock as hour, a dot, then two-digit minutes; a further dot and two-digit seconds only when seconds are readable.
8.00
